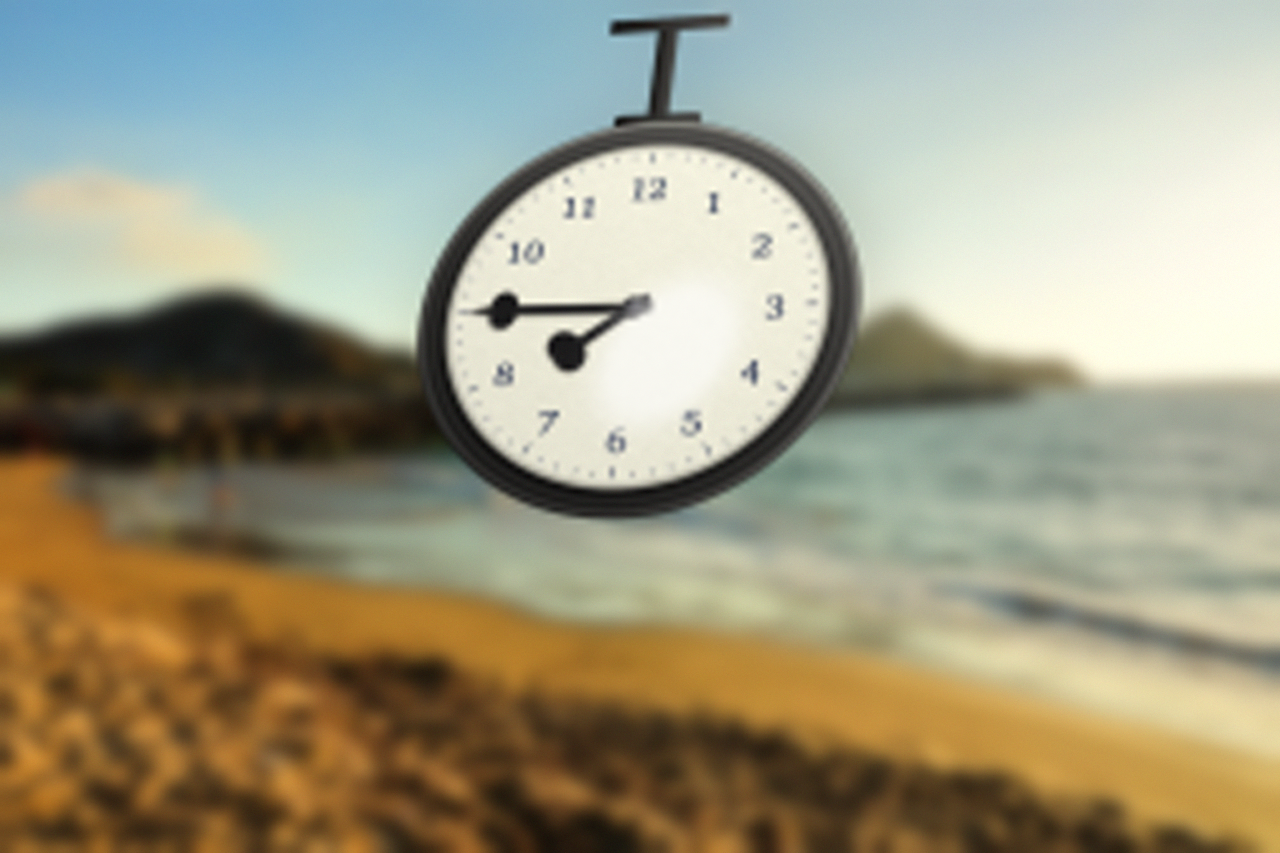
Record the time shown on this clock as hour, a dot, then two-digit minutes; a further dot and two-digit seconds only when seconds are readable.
7.45
